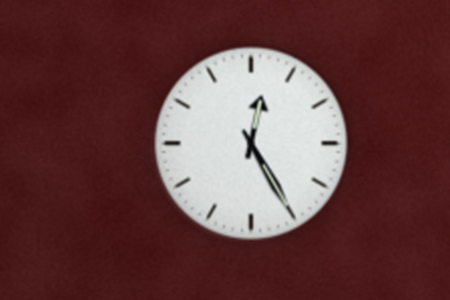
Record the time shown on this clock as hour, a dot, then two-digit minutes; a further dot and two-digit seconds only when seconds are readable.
12.25
